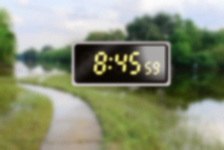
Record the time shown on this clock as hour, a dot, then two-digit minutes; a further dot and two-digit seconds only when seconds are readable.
8.45.59
